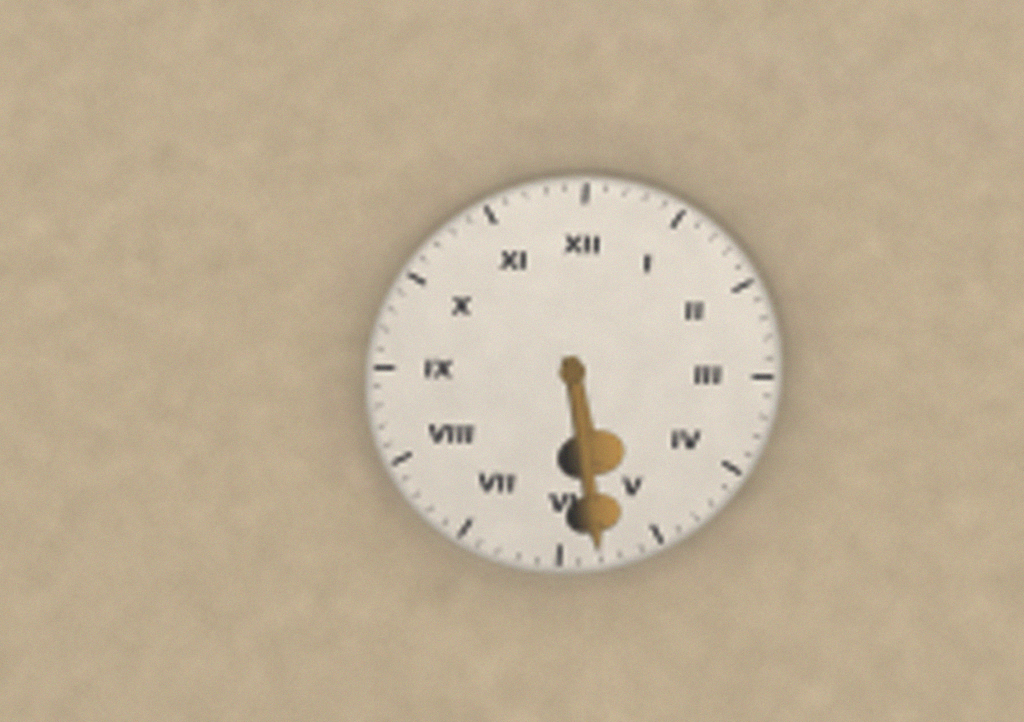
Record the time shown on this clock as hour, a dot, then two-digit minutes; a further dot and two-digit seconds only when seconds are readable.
5.28
